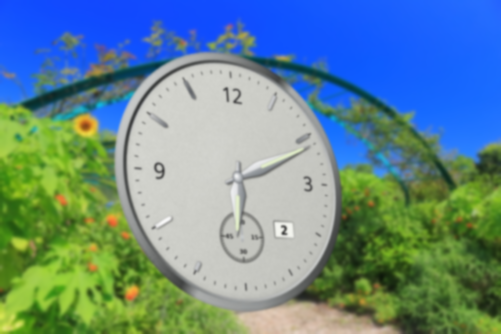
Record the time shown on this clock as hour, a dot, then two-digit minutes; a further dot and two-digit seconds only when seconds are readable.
6.11
